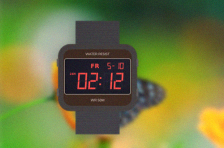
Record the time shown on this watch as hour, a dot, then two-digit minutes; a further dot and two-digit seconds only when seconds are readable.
2.12
